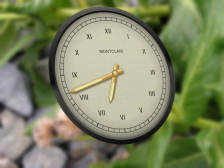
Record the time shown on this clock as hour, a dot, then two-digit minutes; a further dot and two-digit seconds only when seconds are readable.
6.42
